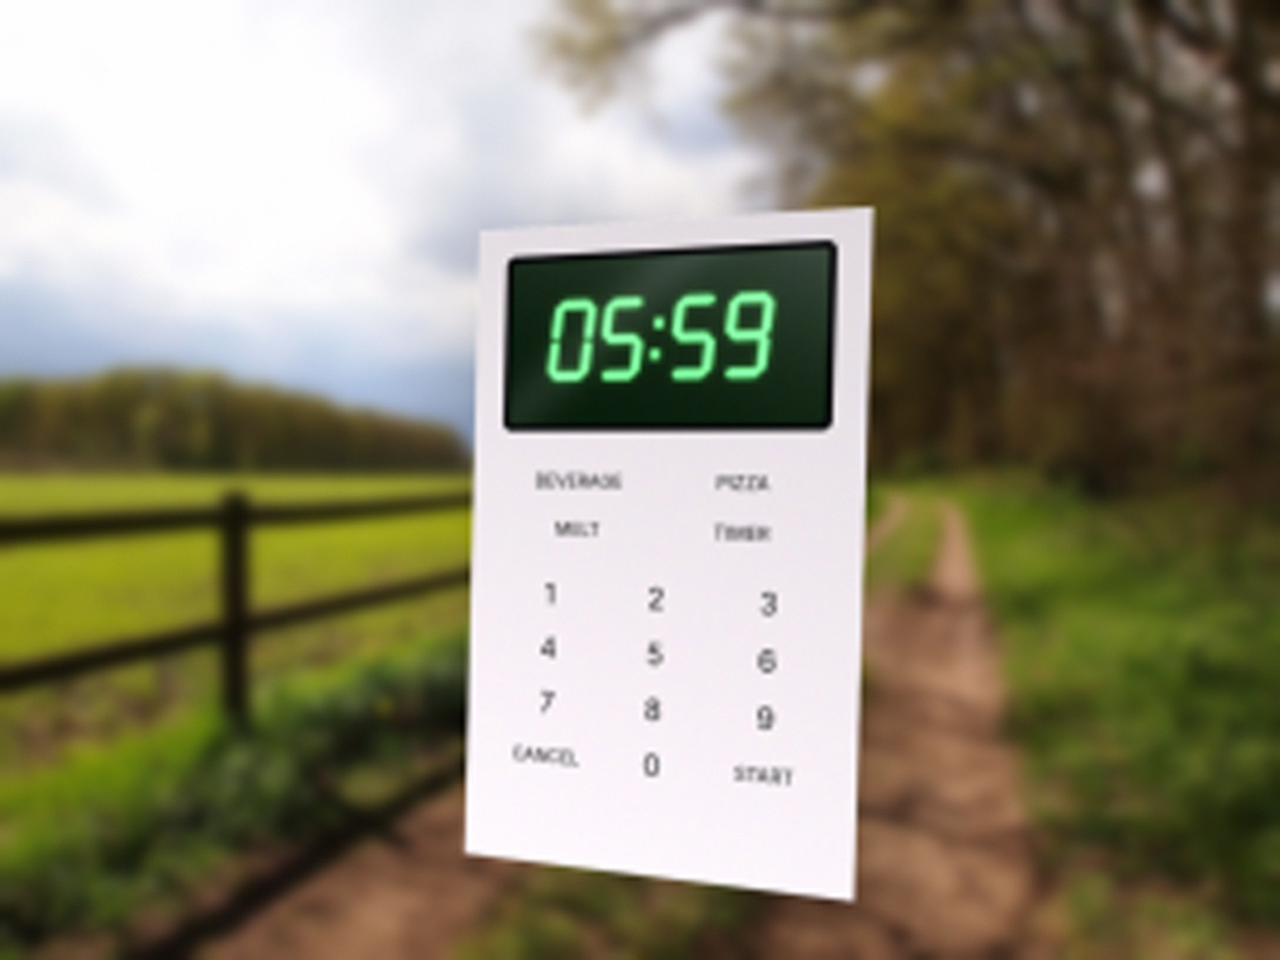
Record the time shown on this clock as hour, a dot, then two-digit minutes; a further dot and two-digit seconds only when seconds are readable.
5.59
